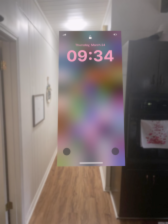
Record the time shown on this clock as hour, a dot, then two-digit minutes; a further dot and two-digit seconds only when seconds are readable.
9.34
